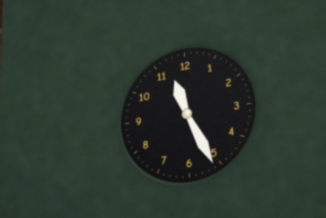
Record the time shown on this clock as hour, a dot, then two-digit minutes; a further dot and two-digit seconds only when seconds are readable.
11.26
